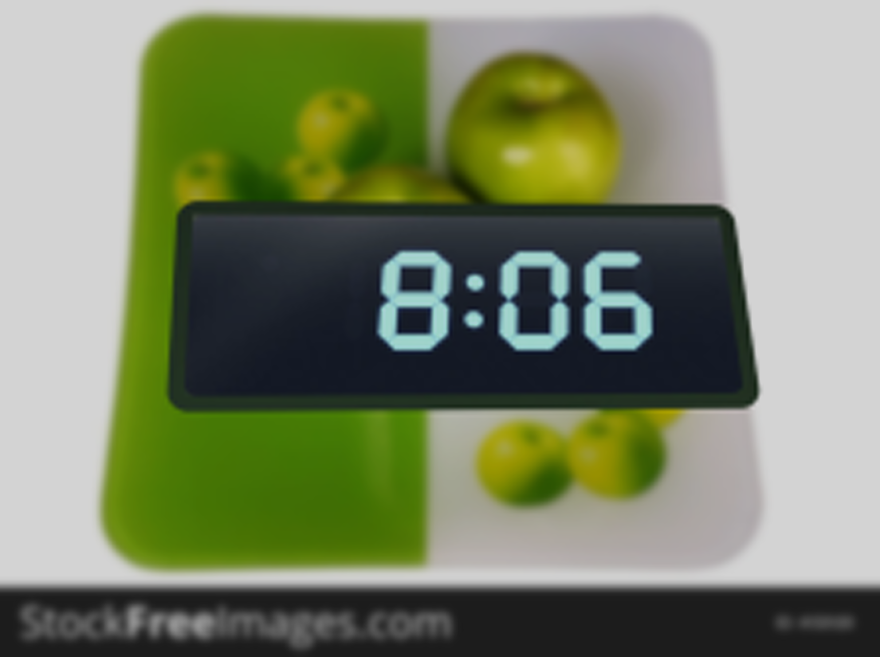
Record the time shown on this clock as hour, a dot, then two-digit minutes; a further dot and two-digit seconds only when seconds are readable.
8.06
